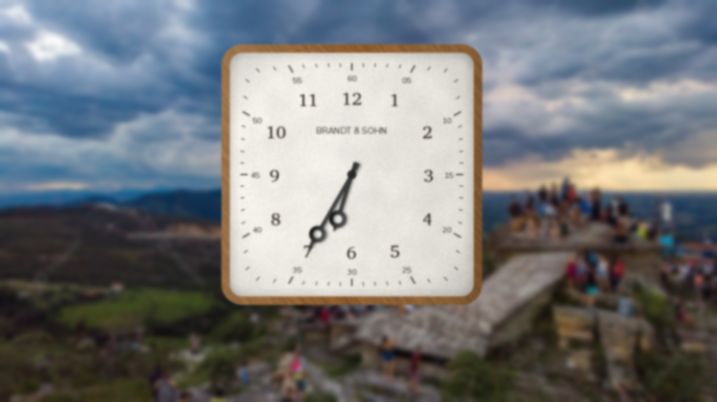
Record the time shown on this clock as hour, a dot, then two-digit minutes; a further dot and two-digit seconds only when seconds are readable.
6.35
